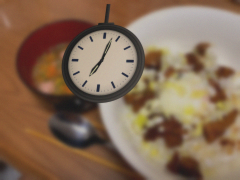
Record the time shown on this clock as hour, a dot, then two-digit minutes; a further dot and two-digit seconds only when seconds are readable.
7.03
